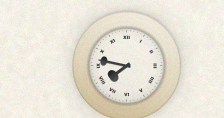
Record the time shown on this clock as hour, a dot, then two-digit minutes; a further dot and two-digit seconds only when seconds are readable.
7.47
